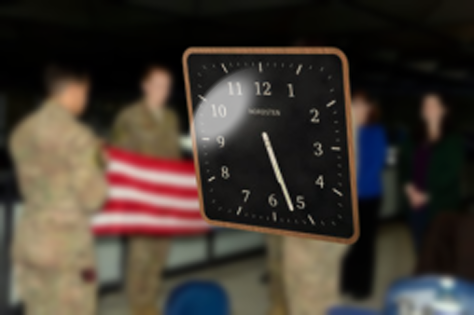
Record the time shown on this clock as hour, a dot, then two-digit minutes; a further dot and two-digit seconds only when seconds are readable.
5.27
